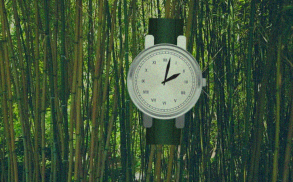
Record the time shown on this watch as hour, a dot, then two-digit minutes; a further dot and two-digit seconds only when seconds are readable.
2.02
